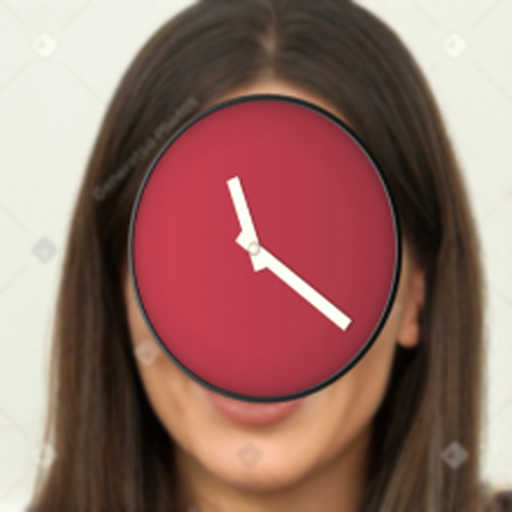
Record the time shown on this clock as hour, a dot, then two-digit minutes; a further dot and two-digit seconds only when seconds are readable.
11.21
